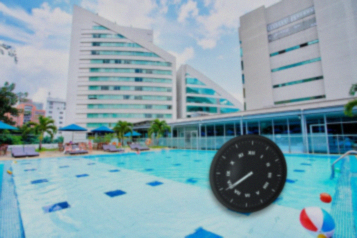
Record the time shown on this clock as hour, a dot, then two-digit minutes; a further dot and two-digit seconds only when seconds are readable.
7.39
